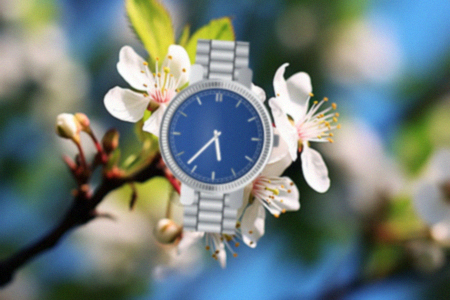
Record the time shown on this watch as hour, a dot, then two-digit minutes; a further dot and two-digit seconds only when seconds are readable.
5.37
